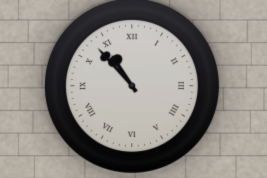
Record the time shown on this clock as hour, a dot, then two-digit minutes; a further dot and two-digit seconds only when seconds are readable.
10.53
